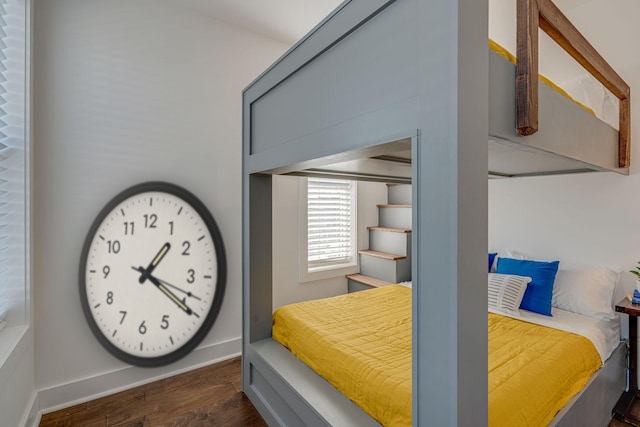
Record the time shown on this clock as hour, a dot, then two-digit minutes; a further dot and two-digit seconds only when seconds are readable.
1.20.18
